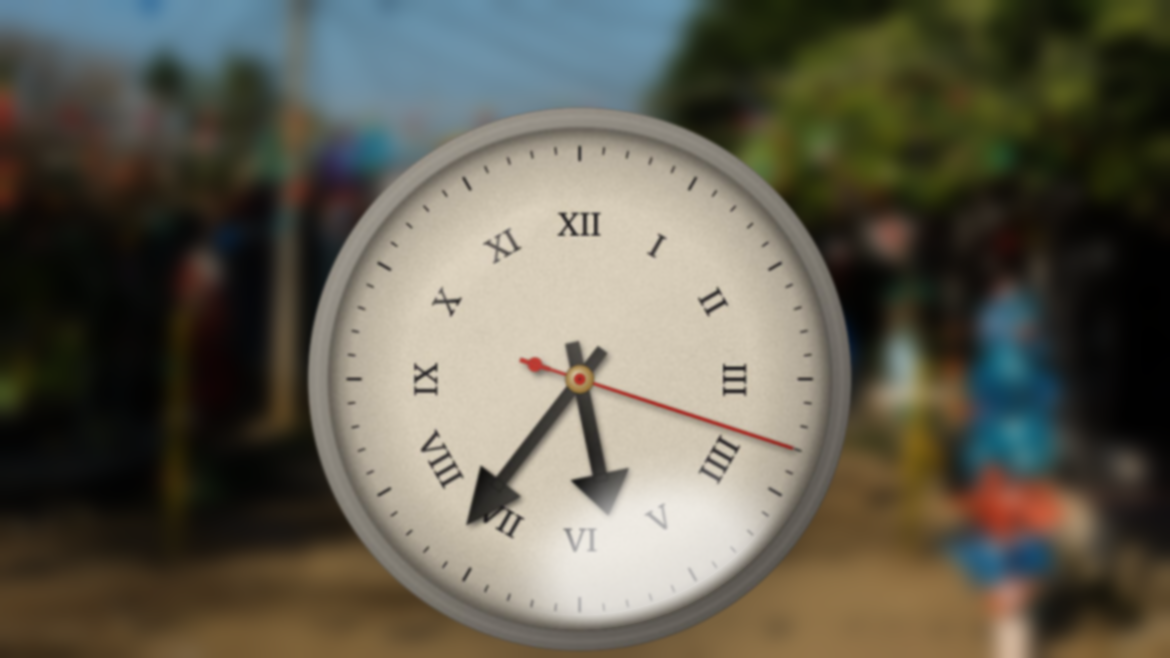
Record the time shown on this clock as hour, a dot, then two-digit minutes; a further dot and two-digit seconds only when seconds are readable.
5.36.18
